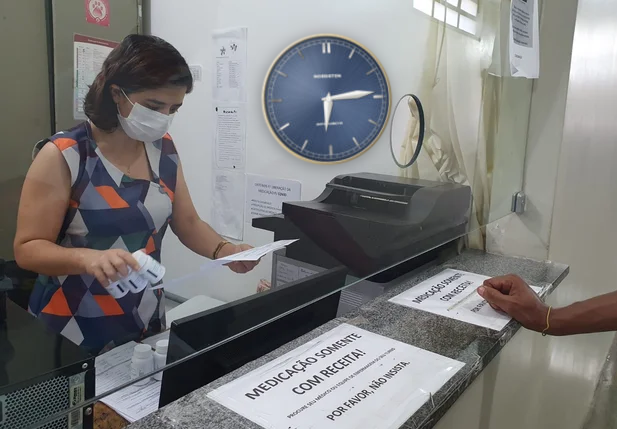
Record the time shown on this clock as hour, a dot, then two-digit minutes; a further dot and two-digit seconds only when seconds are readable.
6.14
